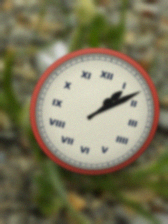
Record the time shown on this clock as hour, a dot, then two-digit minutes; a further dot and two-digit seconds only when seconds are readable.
1.08
